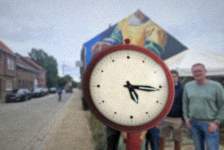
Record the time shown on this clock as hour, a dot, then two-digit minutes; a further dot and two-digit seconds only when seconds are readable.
5.16
